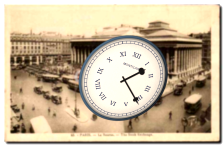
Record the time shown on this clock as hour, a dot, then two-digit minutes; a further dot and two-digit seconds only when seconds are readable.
1.21
